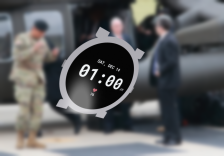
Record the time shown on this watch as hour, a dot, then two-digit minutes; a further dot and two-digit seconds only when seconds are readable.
1.00
